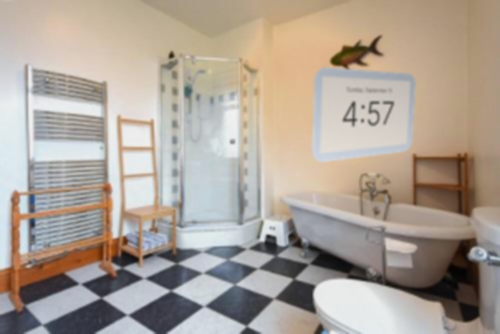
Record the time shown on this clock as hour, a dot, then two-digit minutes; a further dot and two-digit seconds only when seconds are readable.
4.57
